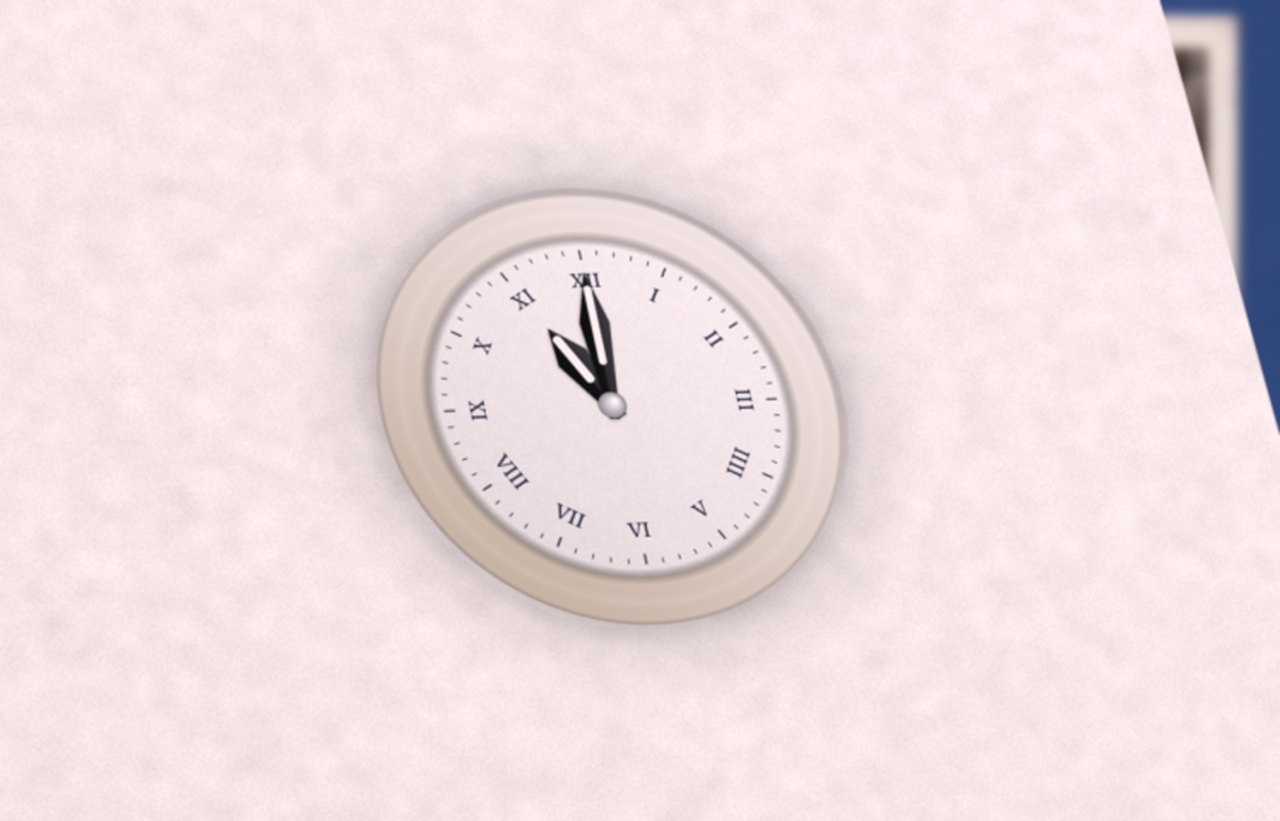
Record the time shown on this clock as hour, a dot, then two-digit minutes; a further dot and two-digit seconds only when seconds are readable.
11.00
